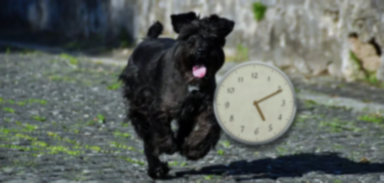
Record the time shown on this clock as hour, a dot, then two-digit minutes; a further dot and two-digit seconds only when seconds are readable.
5.11
